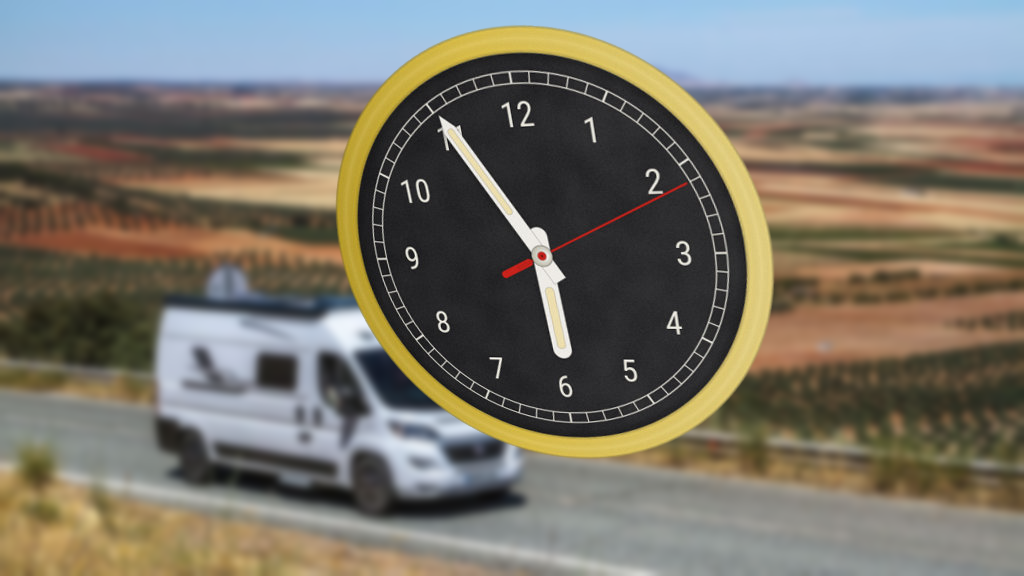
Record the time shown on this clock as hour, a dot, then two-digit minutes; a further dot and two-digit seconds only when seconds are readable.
5.55.11
